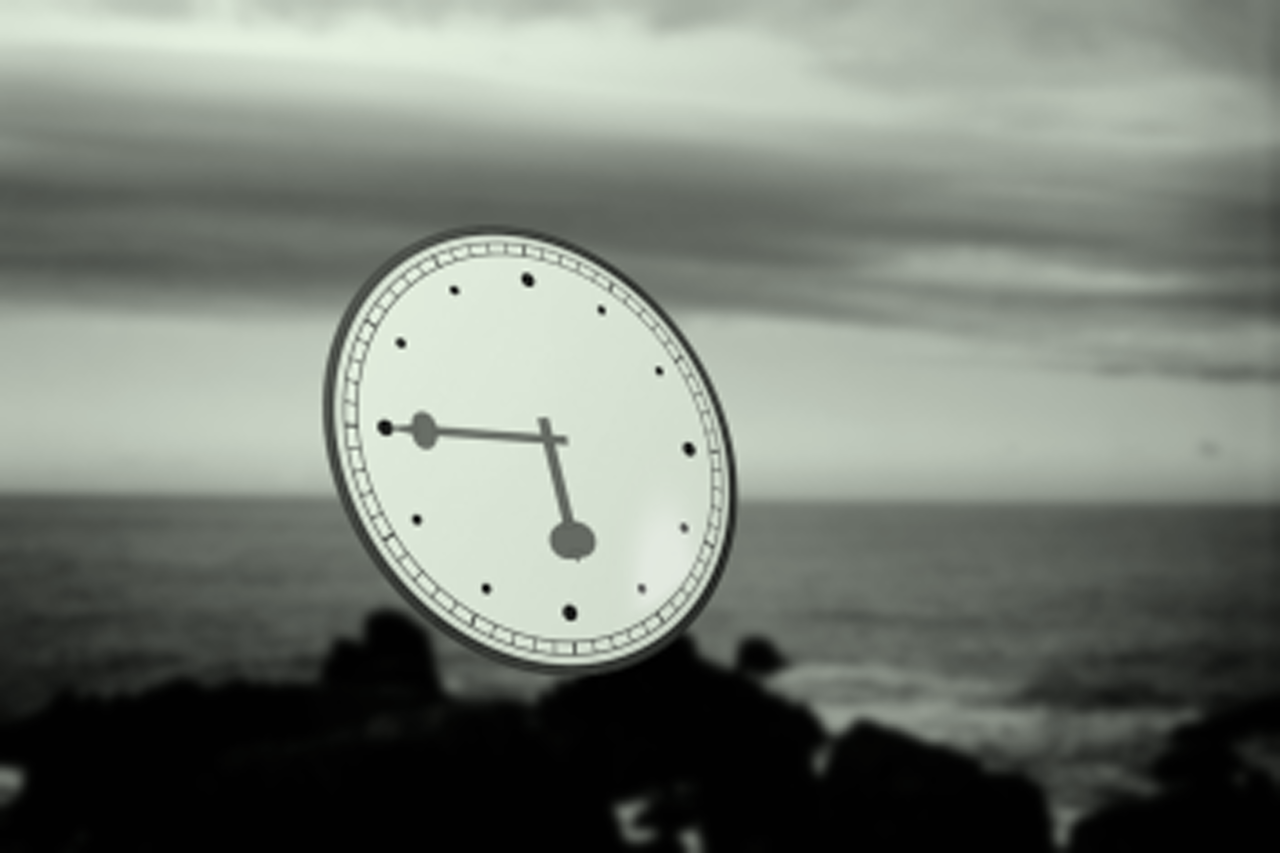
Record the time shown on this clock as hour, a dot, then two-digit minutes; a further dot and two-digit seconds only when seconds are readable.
5.45
